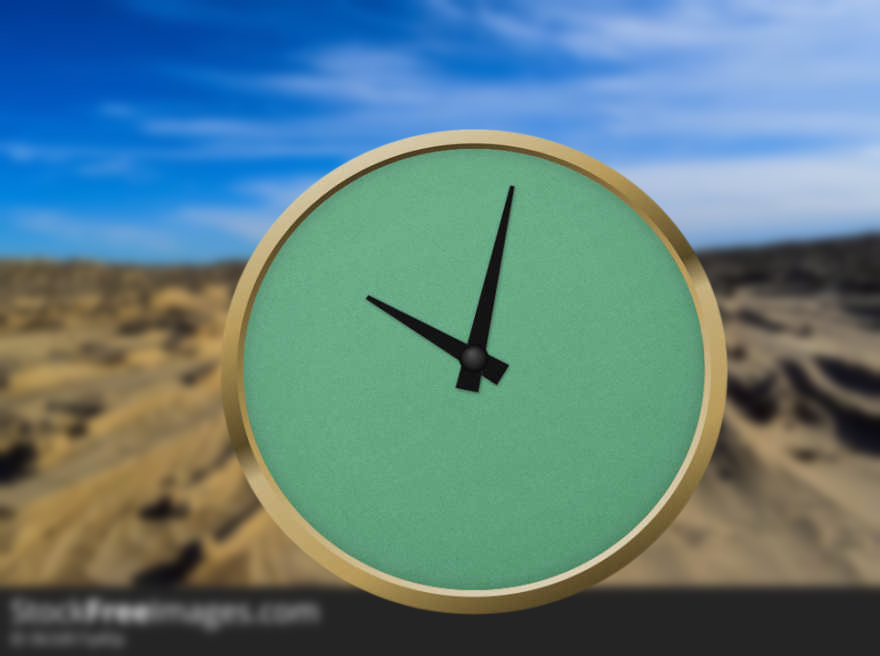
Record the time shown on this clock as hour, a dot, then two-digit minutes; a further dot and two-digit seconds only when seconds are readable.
10.02
